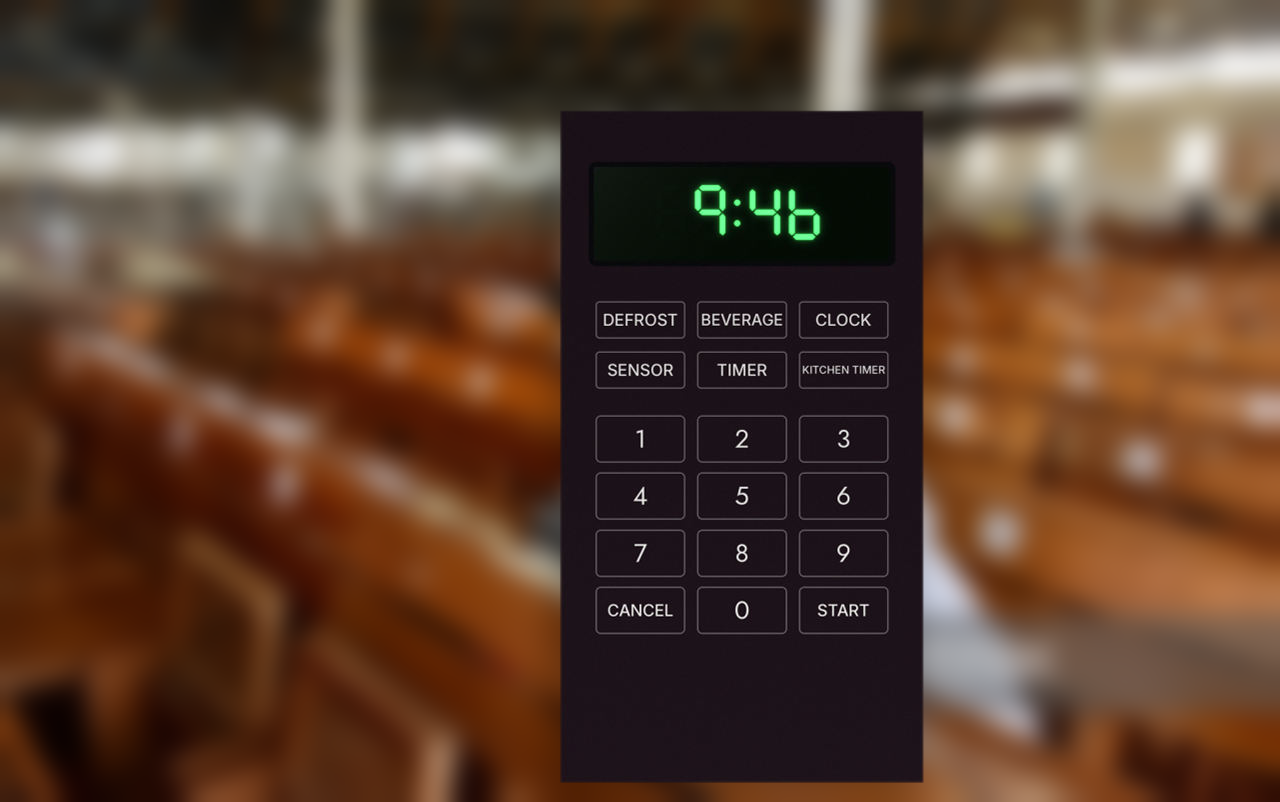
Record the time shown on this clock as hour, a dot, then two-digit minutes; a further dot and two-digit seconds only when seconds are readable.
9.46
